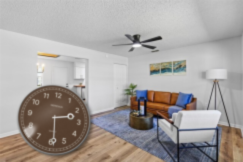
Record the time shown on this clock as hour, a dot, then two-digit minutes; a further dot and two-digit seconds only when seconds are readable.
2.29
